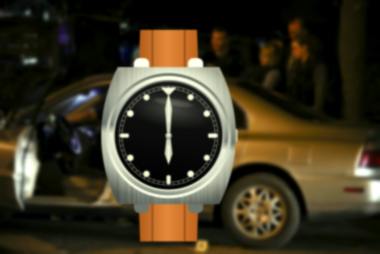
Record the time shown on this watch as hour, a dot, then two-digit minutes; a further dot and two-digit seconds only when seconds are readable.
6.00
